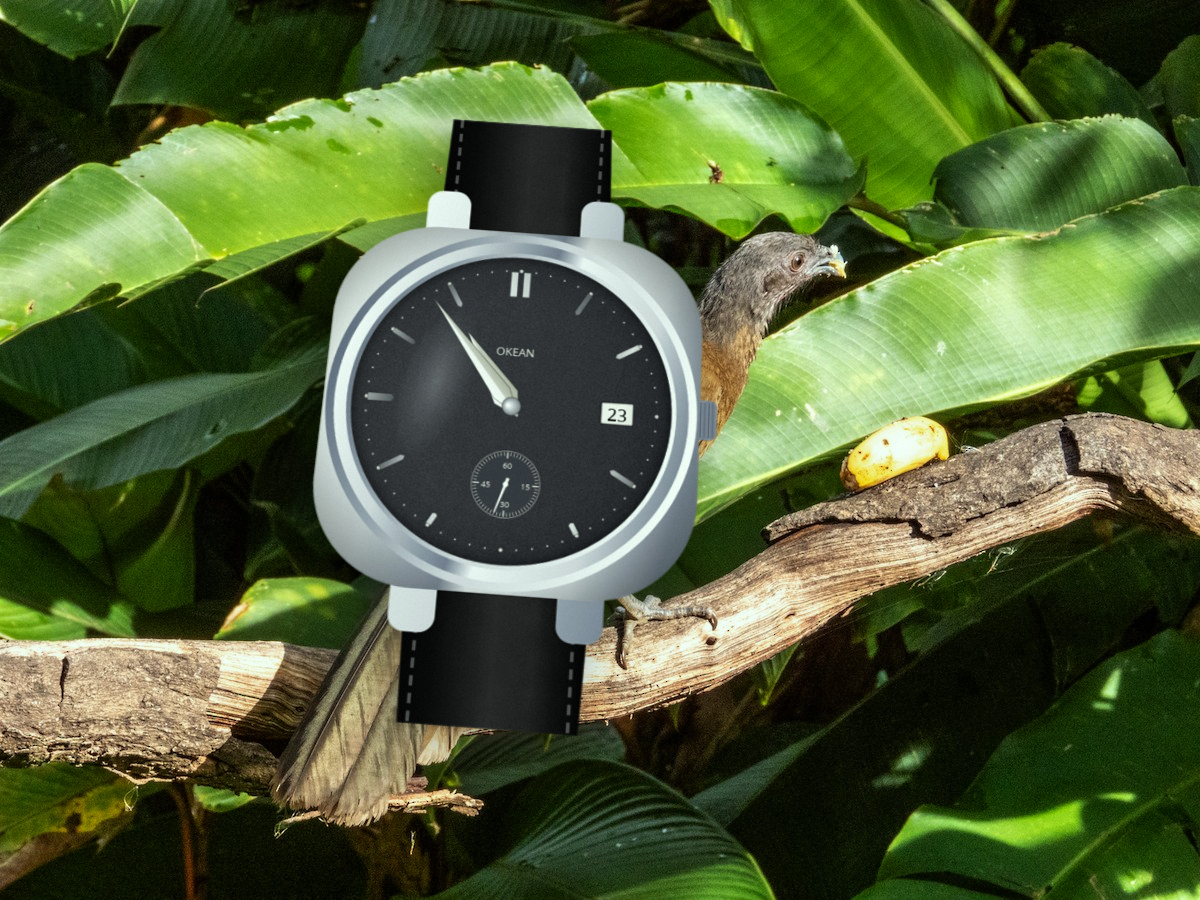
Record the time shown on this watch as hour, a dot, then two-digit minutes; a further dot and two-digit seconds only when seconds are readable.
10.53.33
